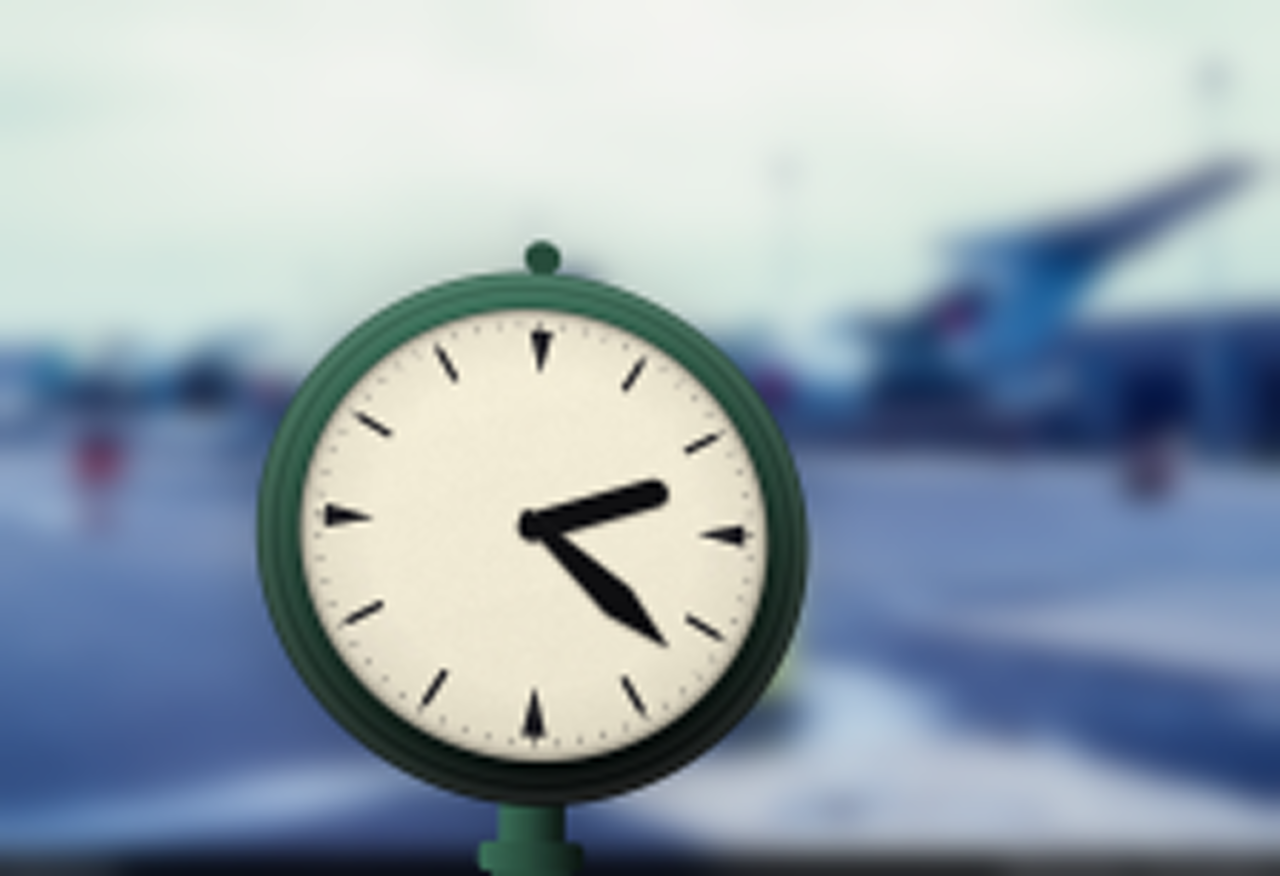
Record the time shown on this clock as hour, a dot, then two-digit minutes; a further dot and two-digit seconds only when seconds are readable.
2.22
